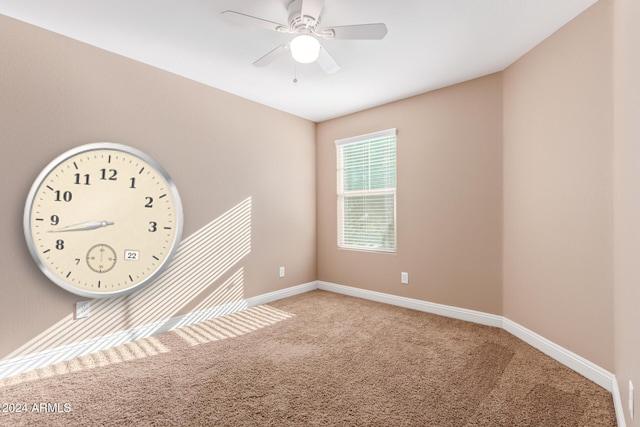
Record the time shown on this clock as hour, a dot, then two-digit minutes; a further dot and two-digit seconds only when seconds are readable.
8.43
